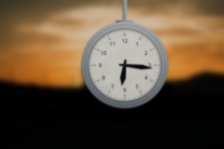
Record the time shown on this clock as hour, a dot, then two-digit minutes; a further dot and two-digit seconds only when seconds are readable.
6.16
